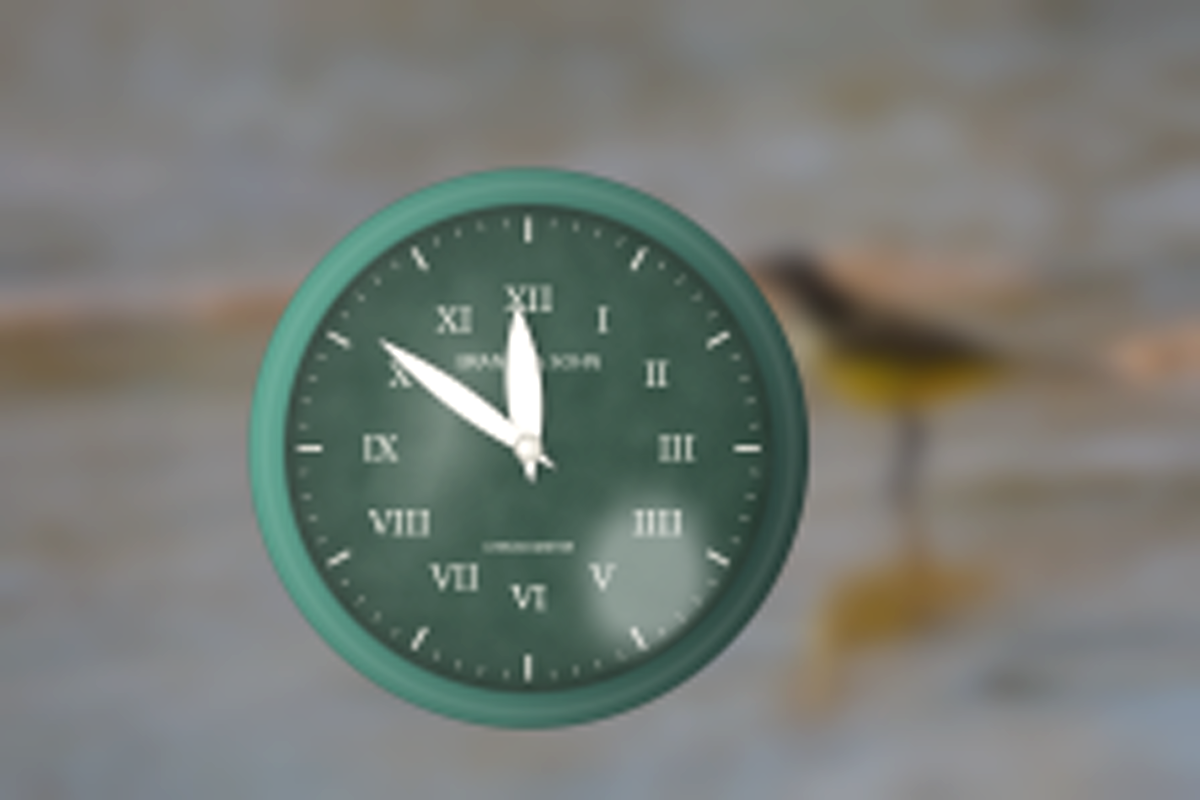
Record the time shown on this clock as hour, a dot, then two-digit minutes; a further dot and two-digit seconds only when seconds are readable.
11.51
